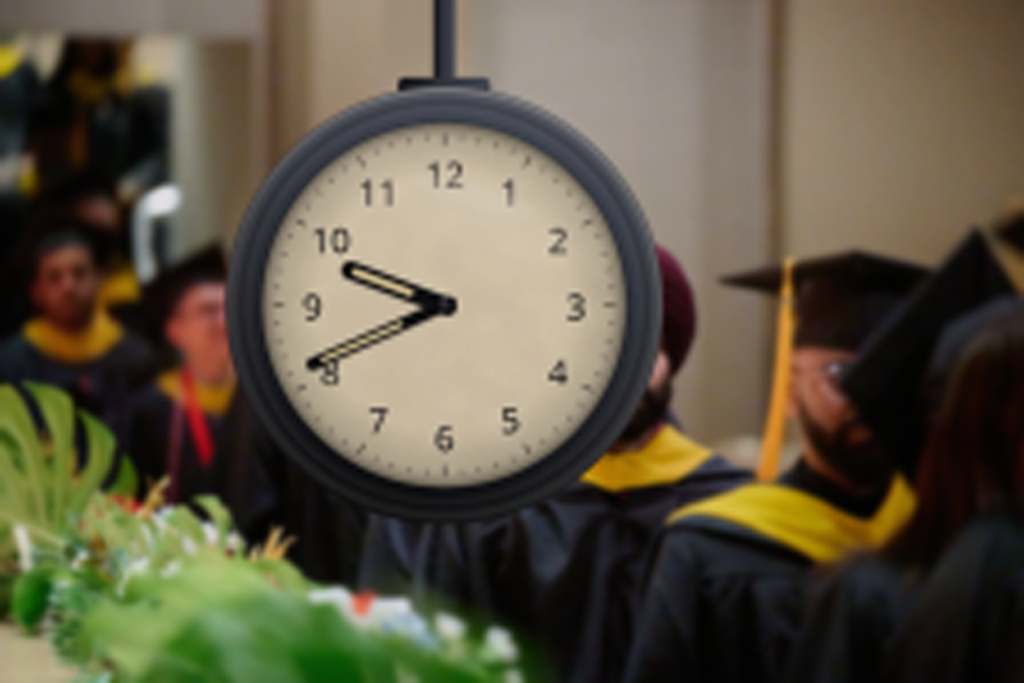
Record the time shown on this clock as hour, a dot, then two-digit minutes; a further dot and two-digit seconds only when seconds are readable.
9.41
